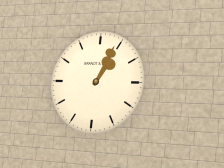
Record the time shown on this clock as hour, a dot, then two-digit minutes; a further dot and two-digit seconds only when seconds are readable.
1.04
